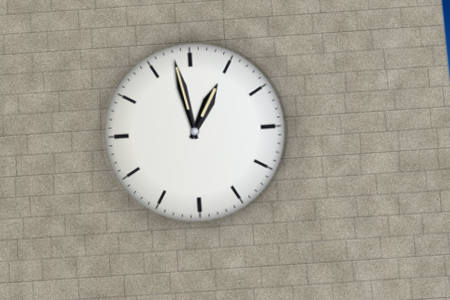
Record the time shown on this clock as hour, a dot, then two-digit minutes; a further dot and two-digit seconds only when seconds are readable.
12.58
